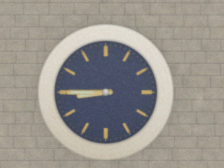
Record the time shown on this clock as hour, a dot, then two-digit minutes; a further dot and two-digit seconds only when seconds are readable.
8.45
